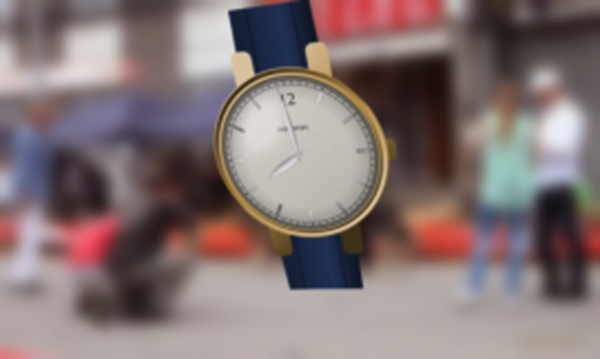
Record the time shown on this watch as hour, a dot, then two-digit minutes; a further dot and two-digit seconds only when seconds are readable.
7.59
